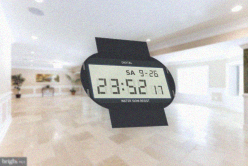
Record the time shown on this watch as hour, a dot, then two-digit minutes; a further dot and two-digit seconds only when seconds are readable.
23.52.17
